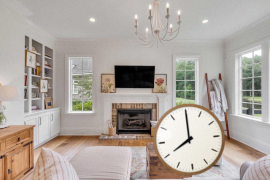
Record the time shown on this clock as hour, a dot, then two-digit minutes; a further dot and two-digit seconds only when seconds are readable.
8.00
